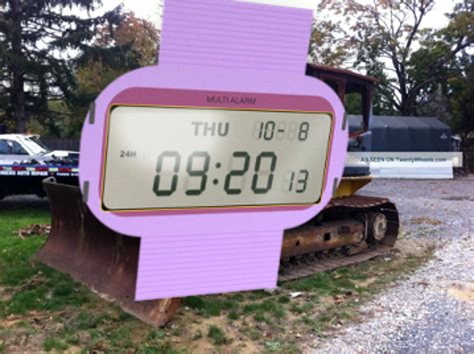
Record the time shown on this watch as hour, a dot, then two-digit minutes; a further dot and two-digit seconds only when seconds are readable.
9.20.13
